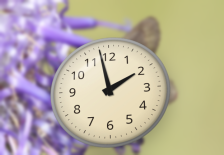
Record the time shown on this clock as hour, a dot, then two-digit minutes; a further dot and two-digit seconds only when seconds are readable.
1.58
